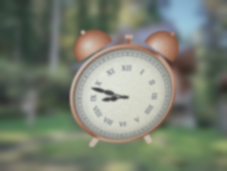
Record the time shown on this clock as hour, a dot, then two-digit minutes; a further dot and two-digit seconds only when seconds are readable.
8.48
